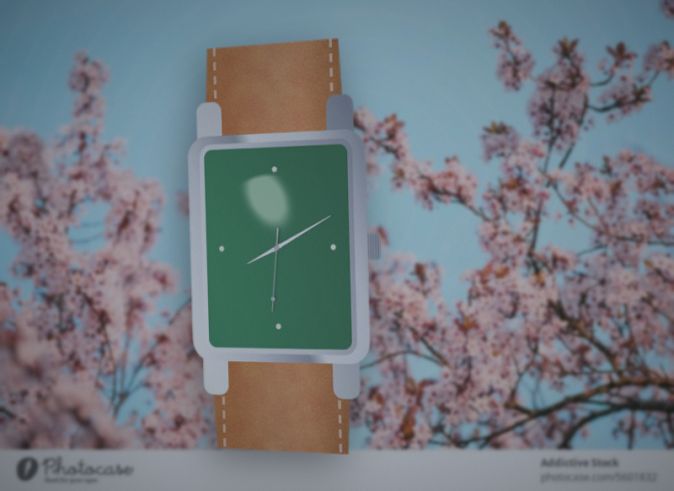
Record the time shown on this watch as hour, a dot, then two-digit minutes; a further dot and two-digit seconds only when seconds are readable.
8.10.31
